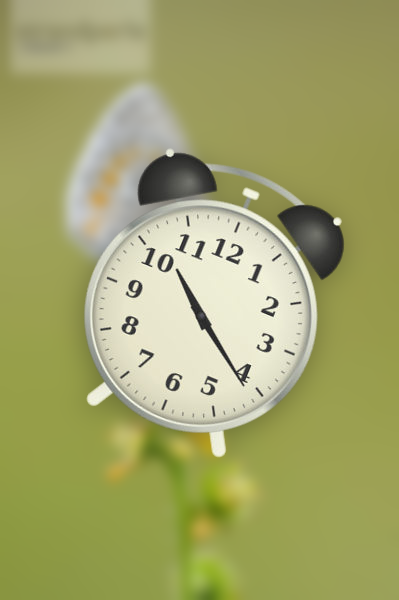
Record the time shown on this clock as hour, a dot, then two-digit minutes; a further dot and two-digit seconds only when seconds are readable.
10.21
